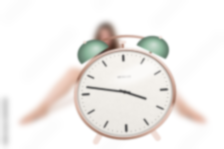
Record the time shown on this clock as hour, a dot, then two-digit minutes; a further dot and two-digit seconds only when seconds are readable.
3.47
